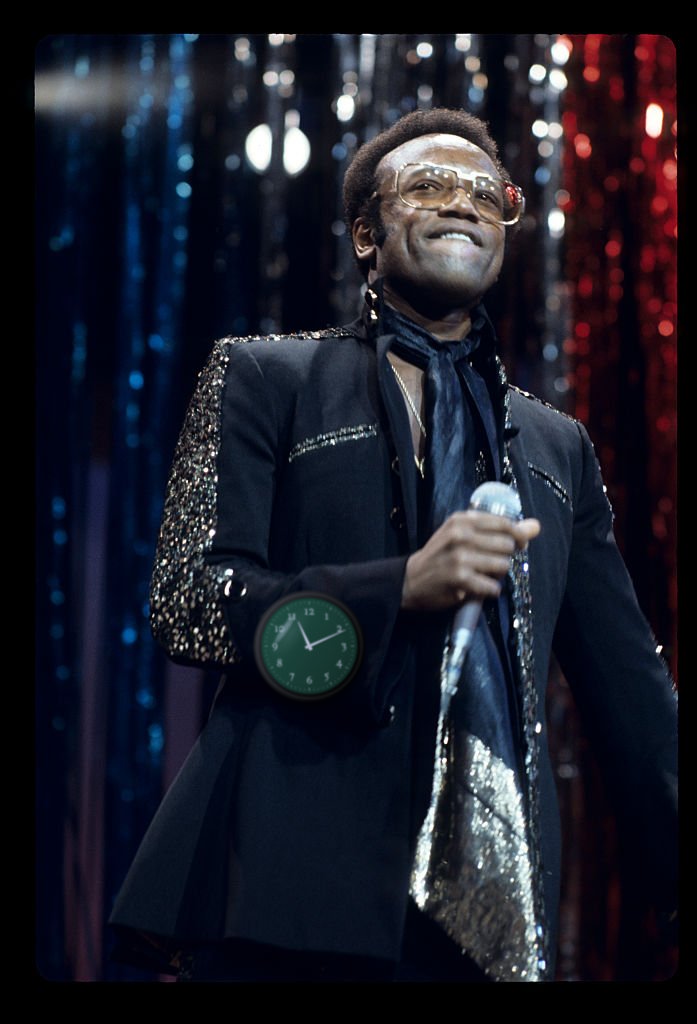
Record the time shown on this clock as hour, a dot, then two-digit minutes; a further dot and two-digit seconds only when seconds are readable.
11.11
